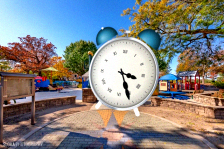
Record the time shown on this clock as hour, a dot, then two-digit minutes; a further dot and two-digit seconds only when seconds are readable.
3.26
